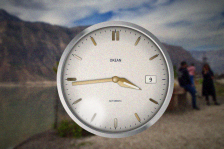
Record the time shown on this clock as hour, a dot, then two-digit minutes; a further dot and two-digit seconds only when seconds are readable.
3.44
